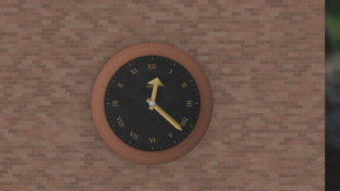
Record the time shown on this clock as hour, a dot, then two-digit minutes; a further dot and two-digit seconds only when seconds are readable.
12.22
